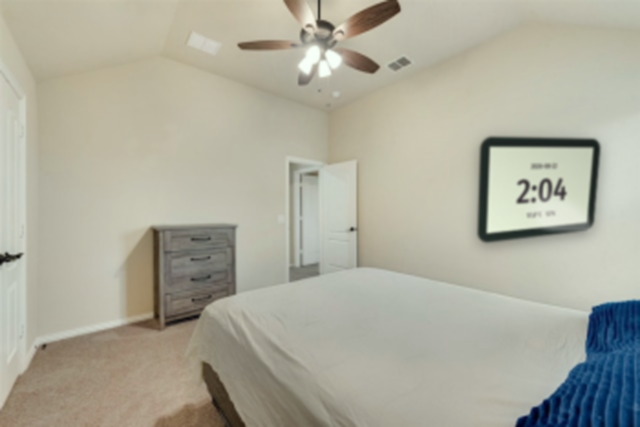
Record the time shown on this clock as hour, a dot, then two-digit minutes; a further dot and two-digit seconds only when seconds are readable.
2.04
